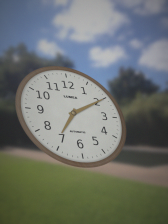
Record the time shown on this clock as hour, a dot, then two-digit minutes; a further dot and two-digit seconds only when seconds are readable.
7.10
